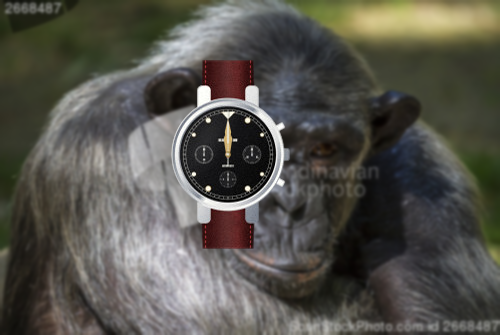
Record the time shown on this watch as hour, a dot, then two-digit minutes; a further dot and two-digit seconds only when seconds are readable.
12.00
